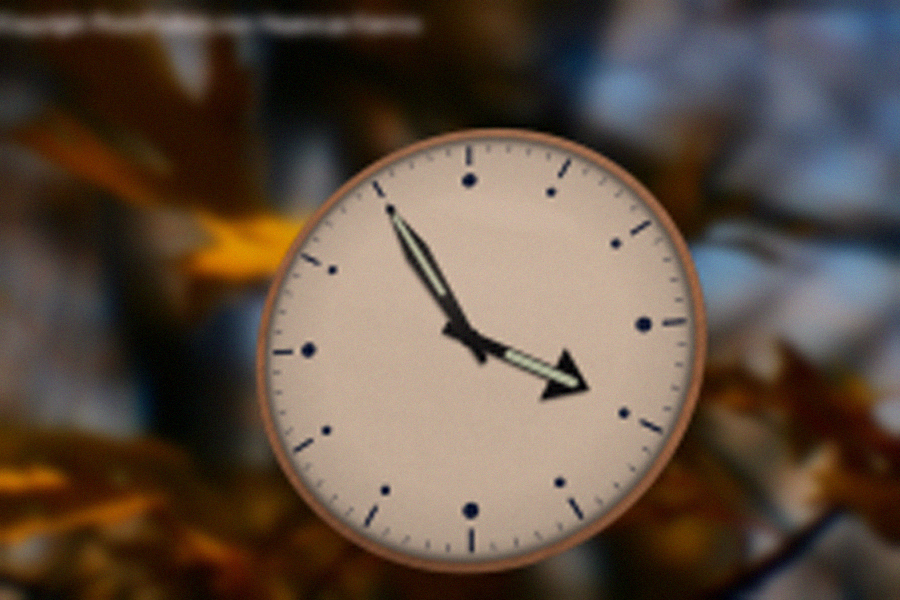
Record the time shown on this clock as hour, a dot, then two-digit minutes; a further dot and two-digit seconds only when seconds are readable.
3.55
